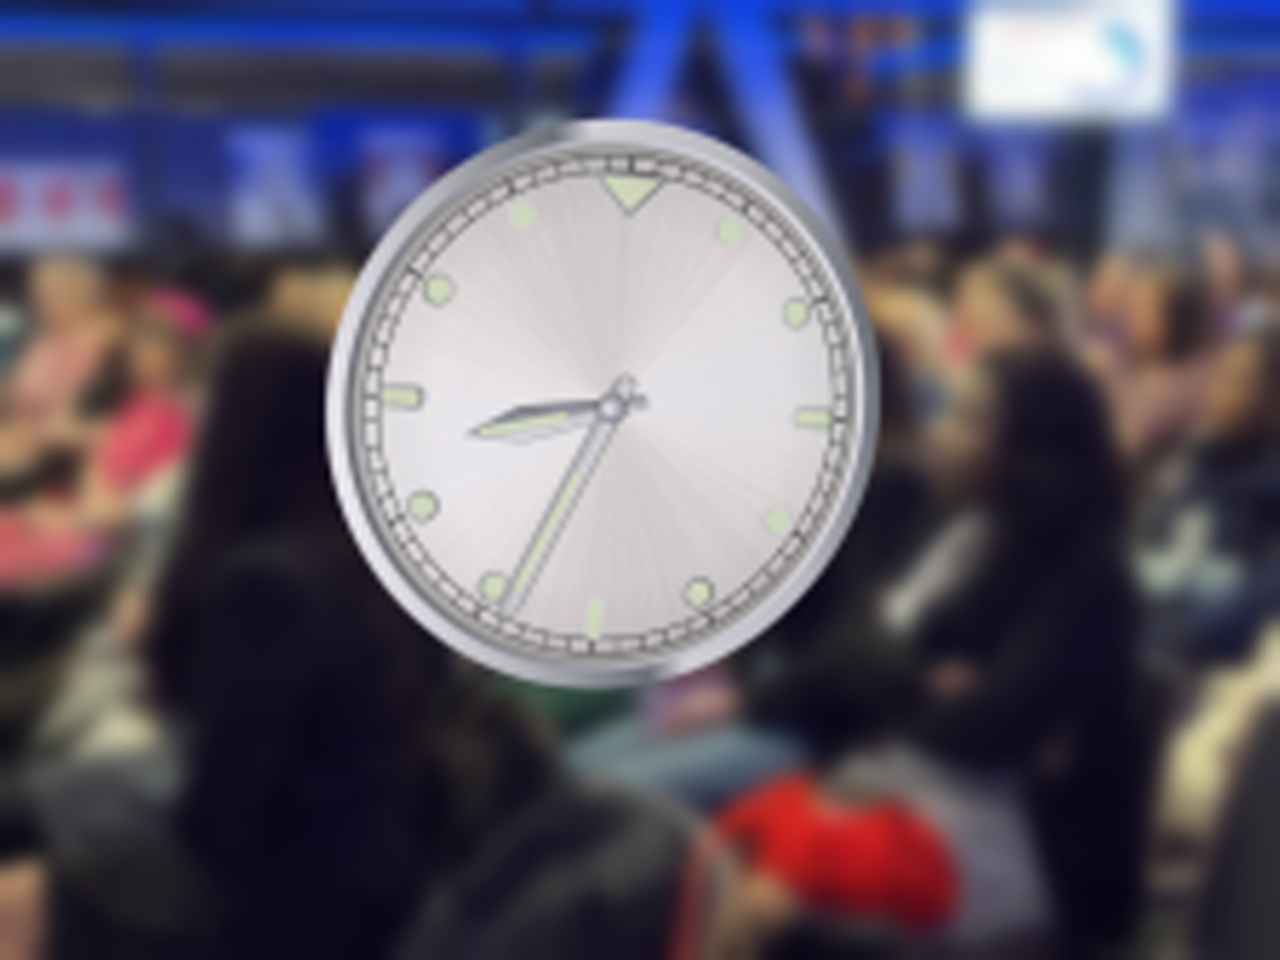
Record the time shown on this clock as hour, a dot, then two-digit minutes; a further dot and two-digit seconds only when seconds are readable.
8.34
